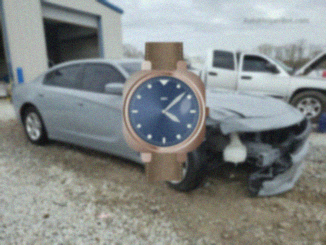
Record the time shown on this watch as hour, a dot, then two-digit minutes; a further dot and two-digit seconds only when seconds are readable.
4.08
